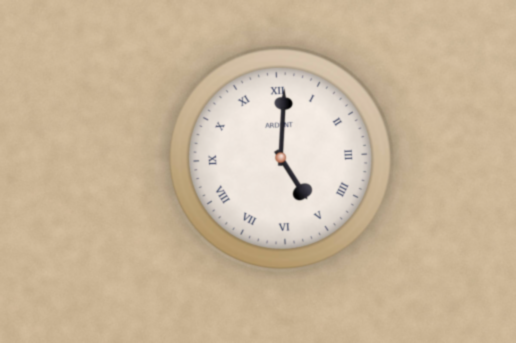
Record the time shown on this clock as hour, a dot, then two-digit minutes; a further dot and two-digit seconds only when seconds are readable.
5.01
